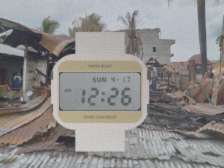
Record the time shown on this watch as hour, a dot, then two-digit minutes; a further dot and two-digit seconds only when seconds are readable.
12.26
